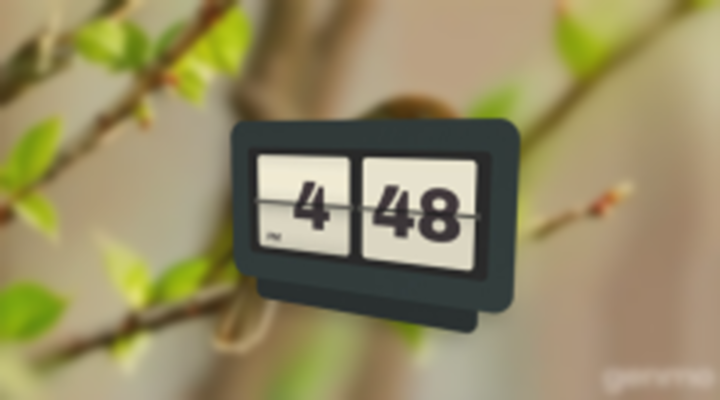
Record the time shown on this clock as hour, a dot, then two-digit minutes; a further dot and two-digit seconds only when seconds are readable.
4.48
